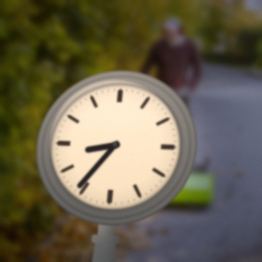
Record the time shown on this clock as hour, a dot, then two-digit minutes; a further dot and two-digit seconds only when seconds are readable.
8.36
